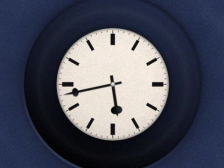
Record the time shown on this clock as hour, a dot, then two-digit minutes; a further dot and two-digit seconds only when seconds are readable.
5.43
